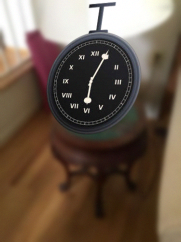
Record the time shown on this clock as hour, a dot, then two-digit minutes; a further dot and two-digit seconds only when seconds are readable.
6.04
